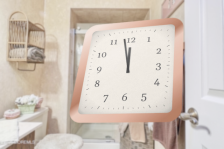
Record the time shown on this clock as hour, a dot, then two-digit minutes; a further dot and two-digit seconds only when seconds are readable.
11.58
